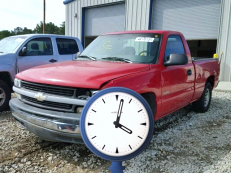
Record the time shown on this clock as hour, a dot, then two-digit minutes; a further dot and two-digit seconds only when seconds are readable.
4.02
